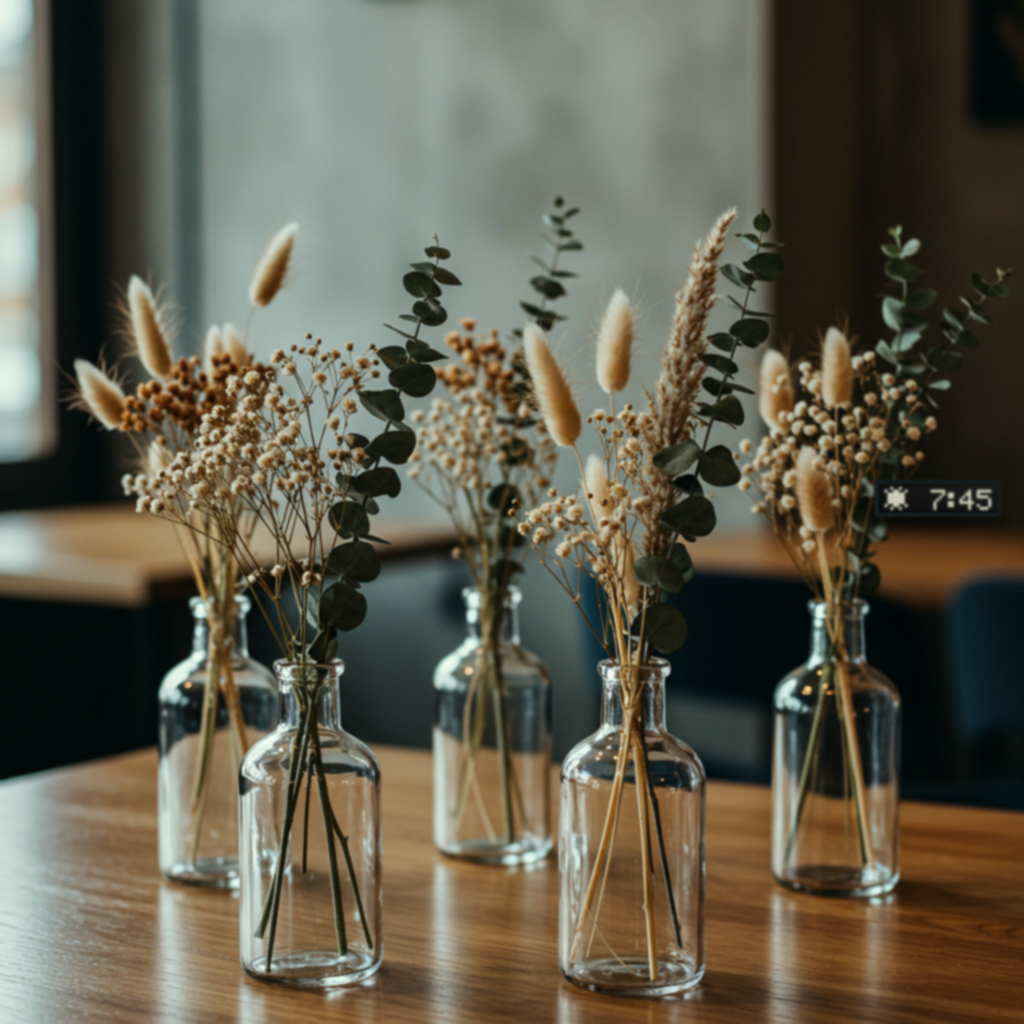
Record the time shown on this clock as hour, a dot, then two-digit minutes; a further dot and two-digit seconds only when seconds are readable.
7.45
